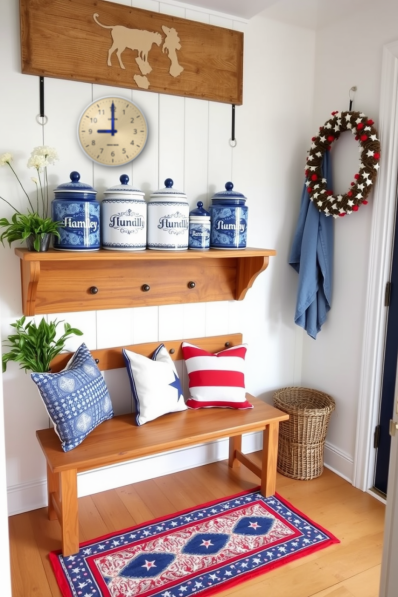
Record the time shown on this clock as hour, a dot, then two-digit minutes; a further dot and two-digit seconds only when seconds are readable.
9.00
